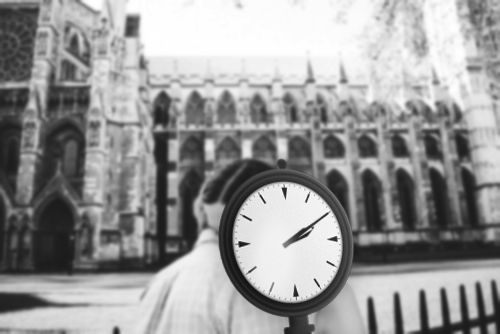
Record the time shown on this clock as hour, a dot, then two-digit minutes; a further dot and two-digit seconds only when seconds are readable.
2.10
